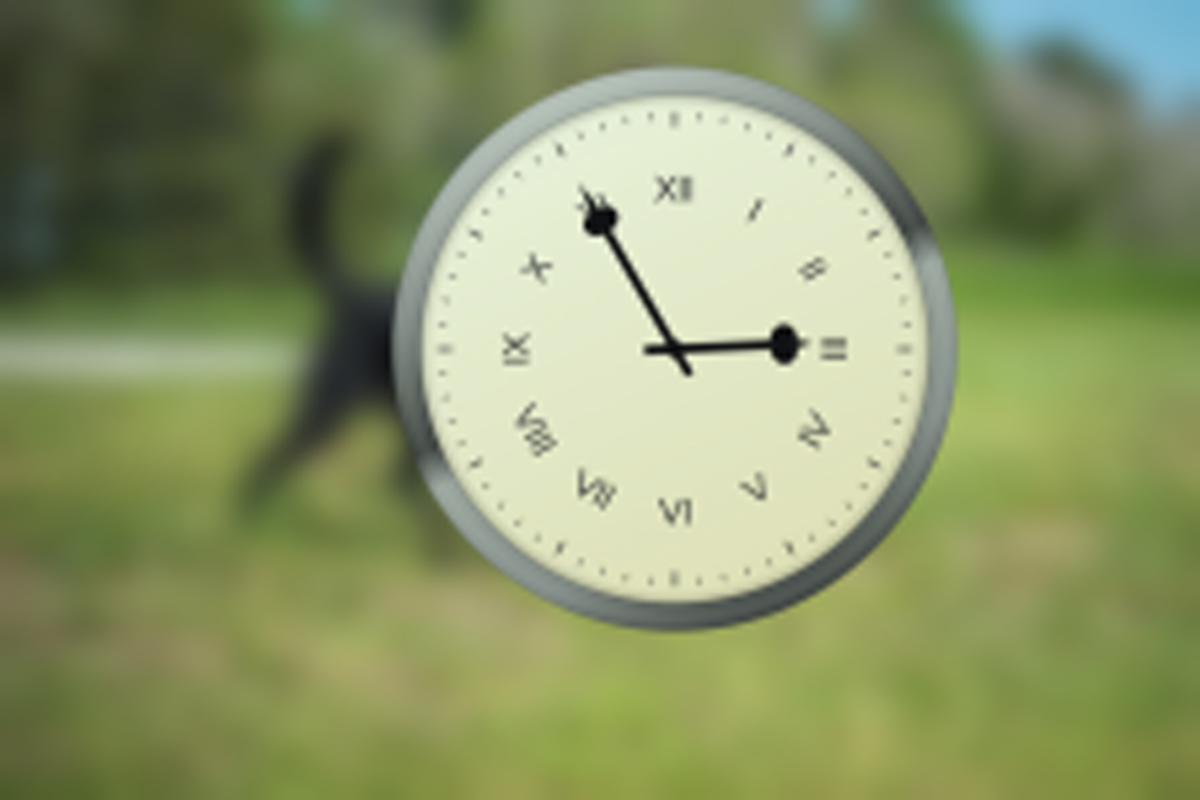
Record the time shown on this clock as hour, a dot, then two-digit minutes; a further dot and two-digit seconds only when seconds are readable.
2.55
